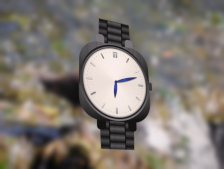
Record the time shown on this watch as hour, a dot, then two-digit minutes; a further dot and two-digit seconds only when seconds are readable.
6.12
